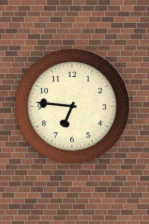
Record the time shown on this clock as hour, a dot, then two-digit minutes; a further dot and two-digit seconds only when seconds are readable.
6.46
